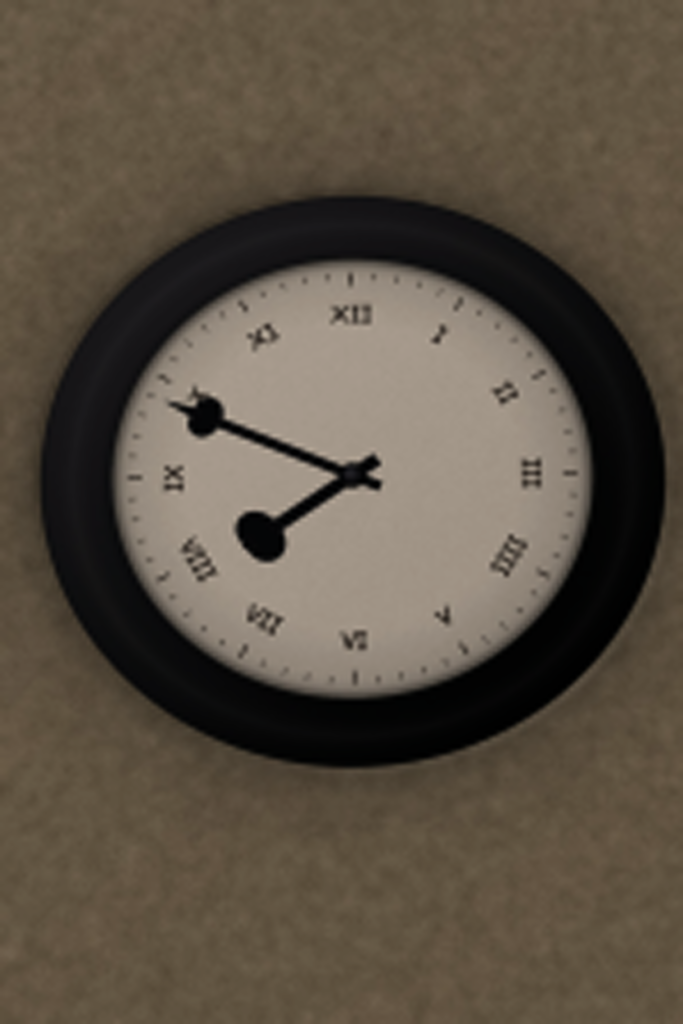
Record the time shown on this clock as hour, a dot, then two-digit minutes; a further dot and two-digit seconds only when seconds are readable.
7.49
